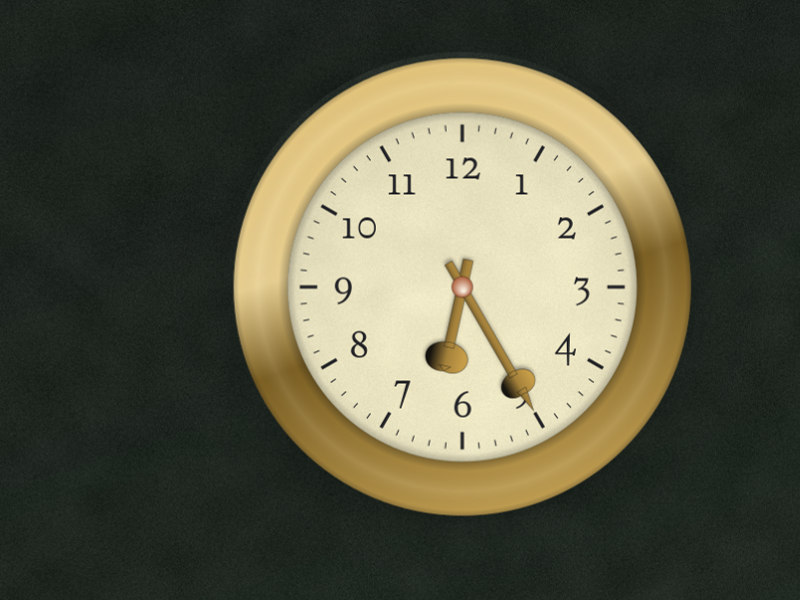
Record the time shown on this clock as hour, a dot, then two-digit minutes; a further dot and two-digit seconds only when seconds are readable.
6.25
